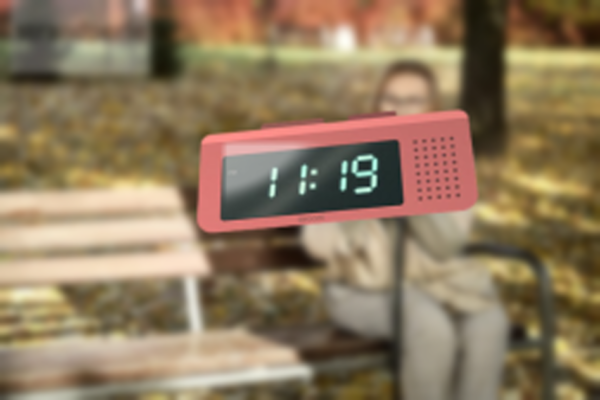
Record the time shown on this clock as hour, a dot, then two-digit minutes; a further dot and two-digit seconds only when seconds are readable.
11.19
